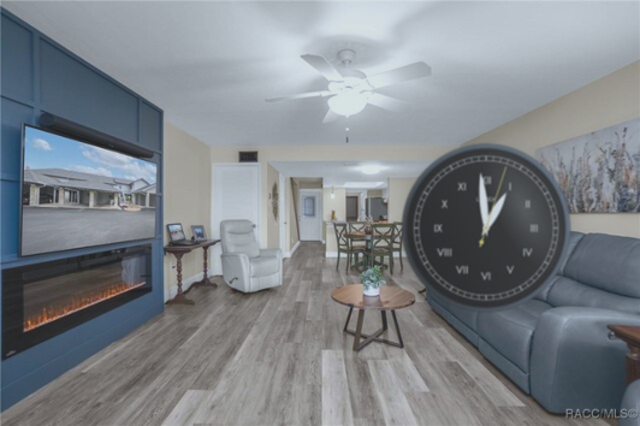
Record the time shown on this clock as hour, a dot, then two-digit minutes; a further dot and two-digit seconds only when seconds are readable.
12.59.03
